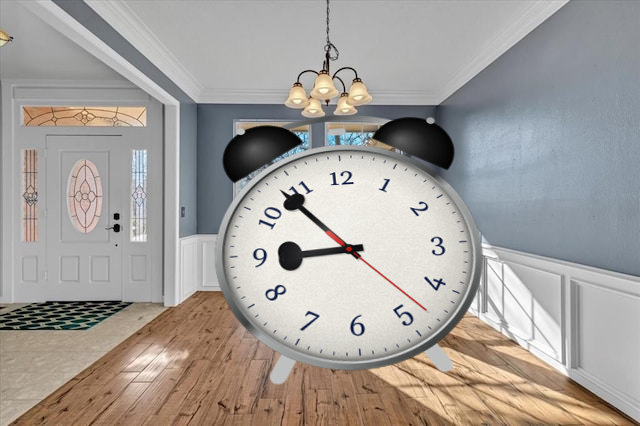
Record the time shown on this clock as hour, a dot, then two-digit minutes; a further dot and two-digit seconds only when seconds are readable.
8.53.23
